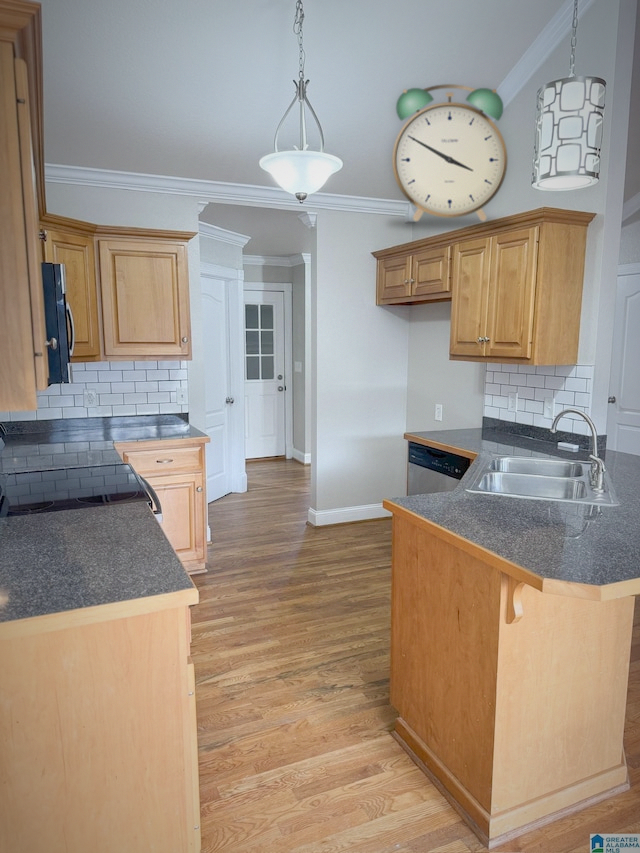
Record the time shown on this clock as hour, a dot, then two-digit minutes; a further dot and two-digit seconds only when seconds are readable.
3.50
